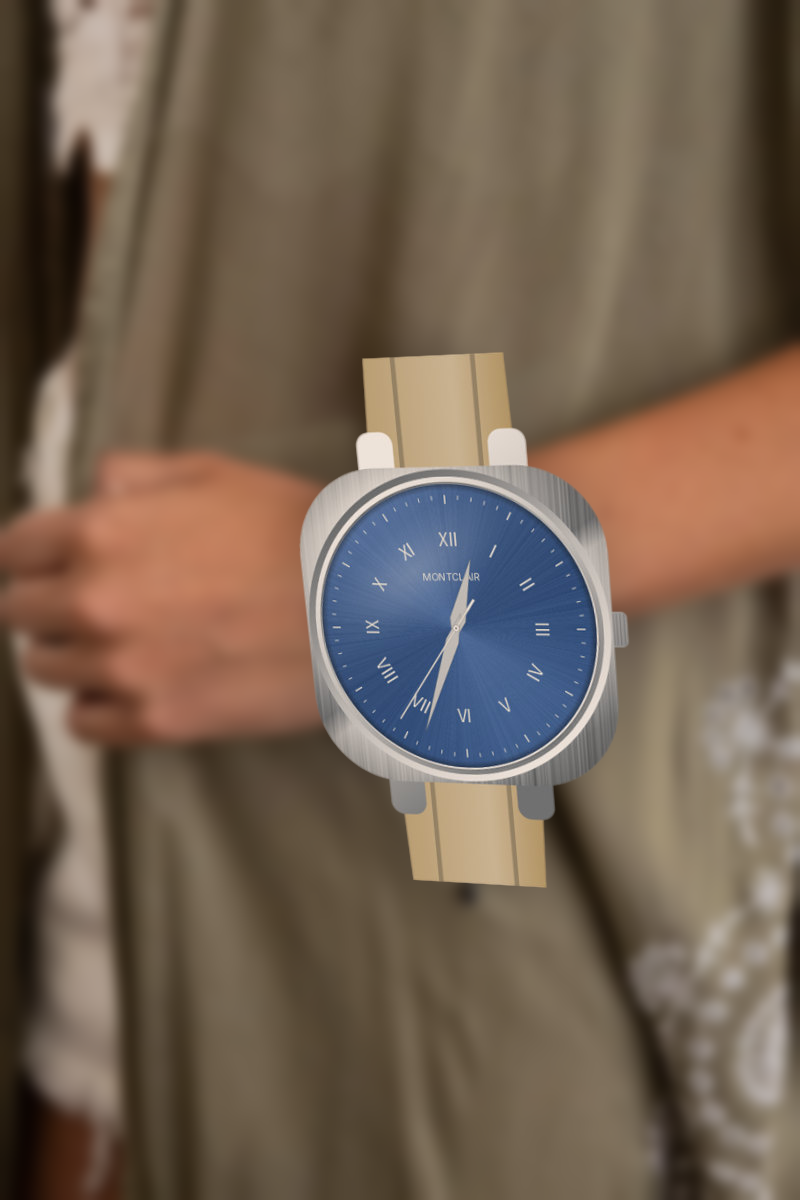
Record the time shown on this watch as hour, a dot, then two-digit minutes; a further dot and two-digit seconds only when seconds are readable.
12.33.36
